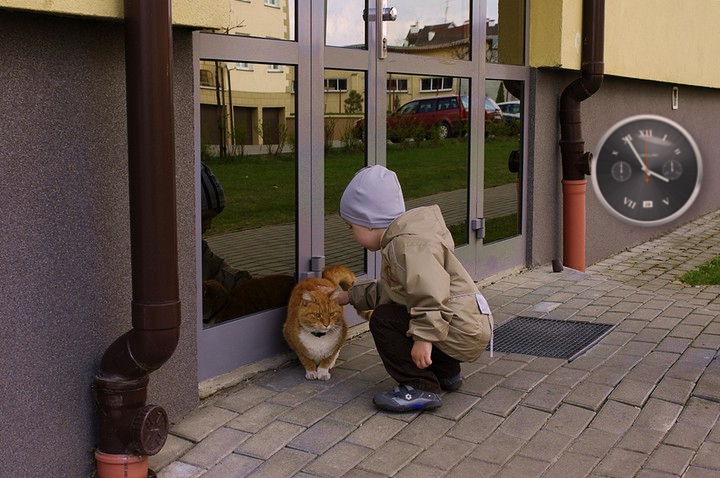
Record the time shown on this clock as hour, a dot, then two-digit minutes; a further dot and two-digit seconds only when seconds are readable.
3.55
